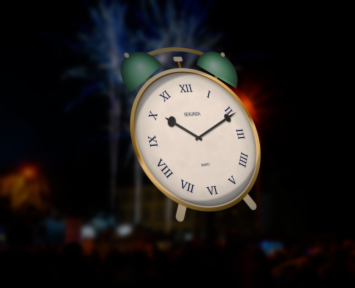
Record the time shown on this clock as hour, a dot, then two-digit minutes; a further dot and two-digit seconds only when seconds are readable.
10.11
